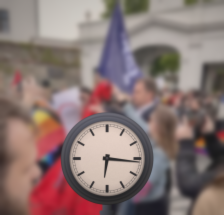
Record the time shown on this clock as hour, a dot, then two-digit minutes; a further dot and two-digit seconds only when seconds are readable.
6.16
